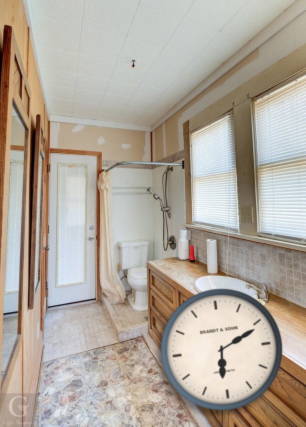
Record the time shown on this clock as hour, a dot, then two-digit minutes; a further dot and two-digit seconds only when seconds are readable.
6.11
